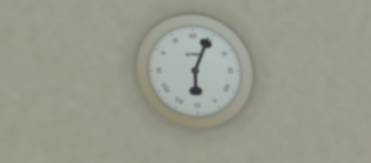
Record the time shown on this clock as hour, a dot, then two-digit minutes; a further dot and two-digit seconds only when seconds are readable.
6.04
